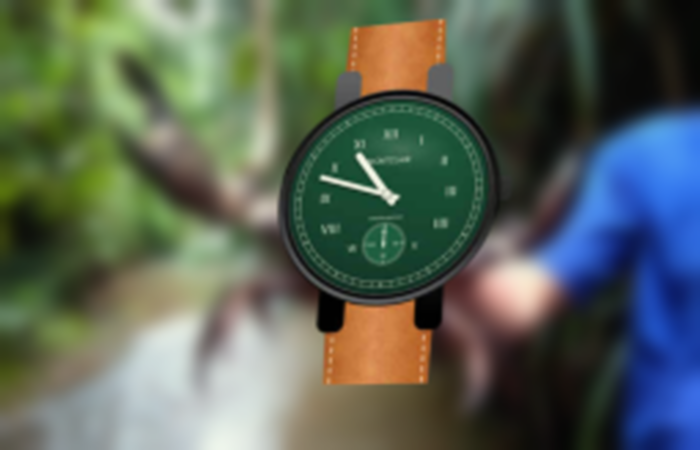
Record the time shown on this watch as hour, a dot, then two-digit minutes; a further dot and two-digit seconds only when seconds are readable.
10.48
